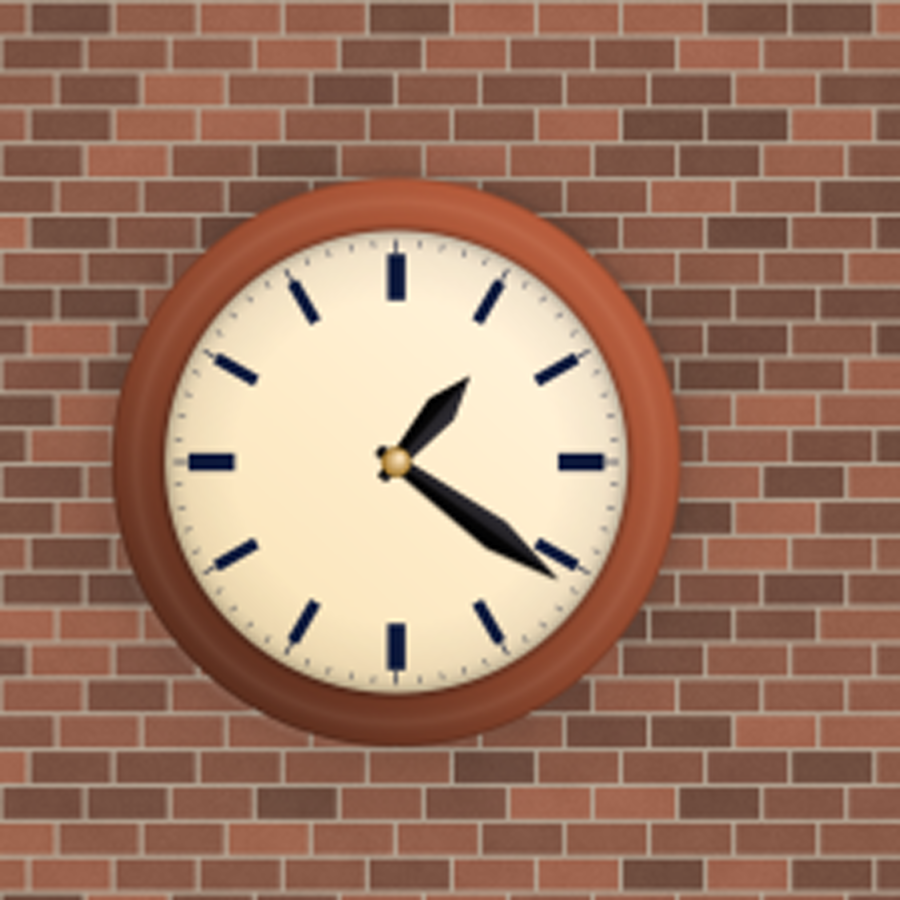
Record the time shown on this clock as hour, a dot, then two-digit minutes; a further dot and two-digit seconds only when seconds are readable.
1.21
